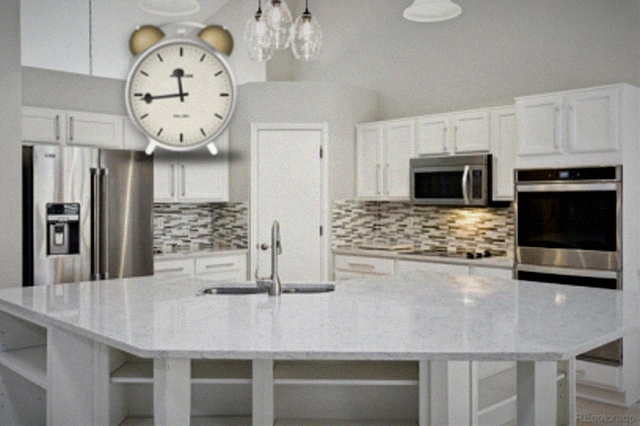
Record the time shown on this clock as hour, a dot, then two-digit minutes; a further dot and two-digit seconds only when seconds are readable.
11.44
